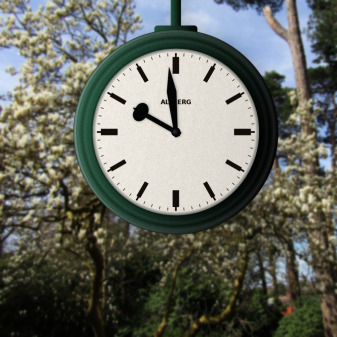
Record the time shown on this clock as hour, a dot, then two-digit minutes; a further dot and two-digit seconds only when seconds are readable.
9.59
